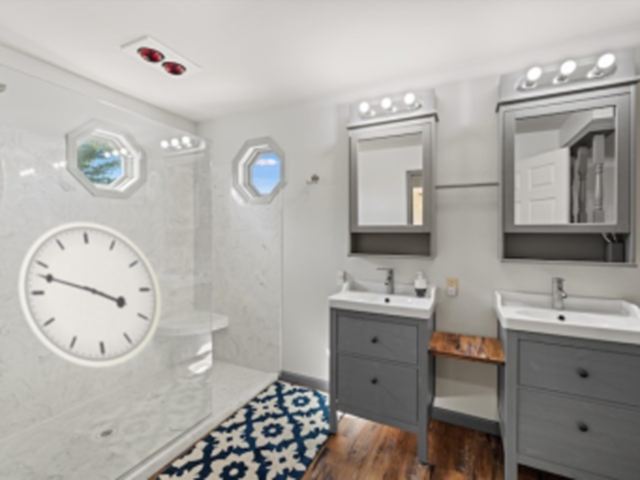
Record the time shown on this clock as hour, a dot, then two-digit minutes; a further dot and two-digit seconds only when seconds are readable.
3.48
